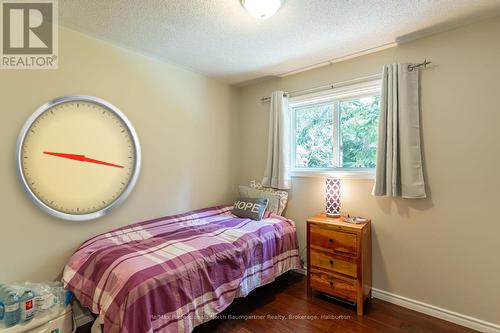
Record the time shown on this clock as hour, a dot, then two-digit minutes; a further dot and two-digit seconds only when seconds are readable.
9.17
